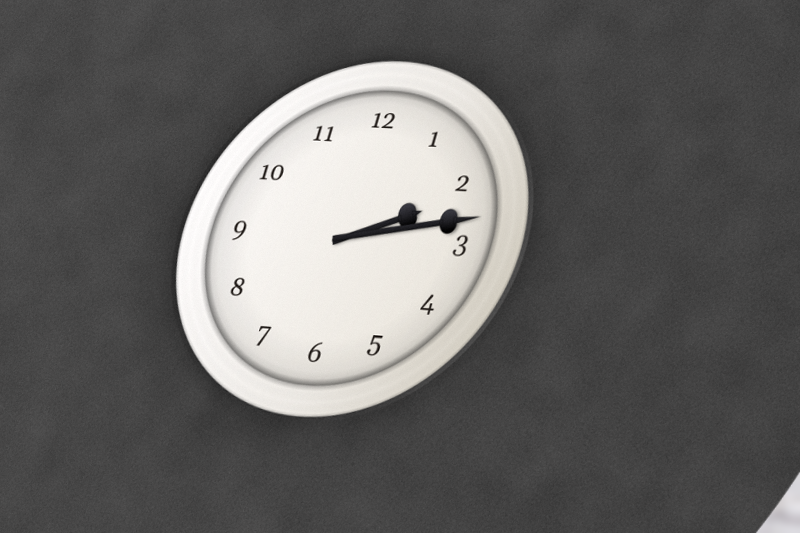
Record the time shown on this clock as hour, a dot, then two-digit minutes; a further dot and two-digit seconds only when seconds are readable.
2.13
